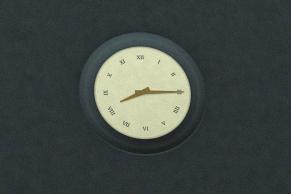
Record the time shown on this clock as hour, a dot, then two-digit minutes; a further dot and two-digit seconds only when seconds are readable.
8.15
